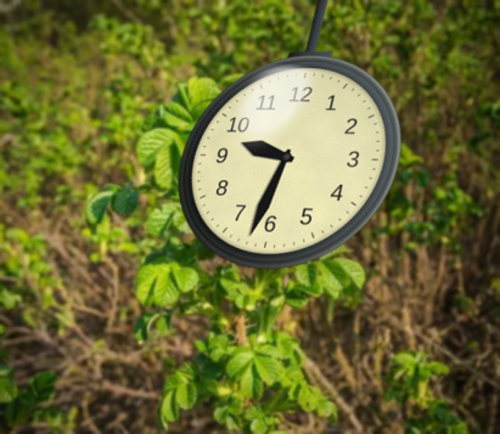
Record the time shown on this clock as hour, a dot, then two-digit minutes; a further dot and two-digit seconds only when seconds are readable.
9.32
